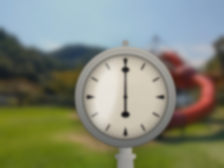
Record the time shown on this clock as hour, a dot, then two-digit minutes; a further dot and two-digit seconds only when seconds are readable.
6.00
